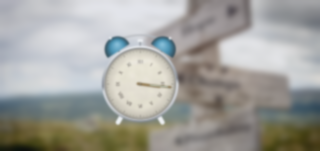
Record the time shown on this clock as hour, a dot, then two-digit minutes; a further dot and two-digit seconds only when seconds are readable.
3.16
